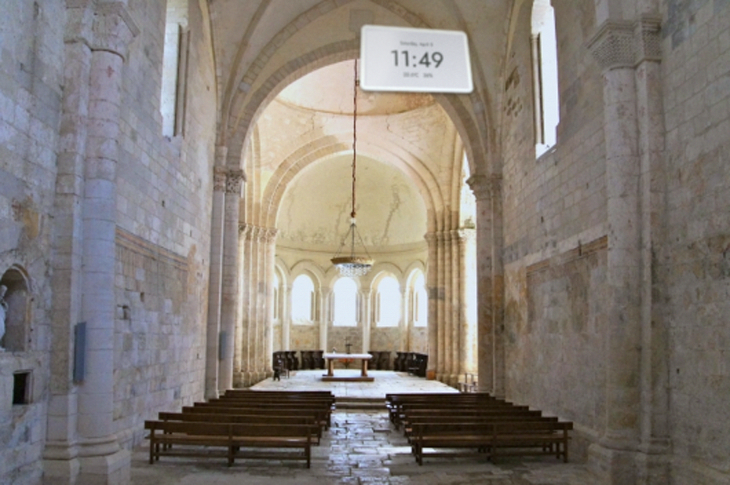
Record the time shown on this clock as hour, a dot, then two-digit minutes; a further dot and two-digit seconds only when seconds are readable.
11.49
